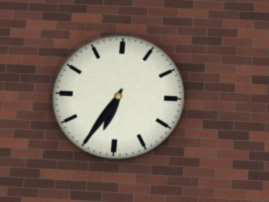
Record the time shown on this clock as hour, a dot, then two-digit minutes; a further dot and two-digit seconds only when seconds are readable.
6.35
